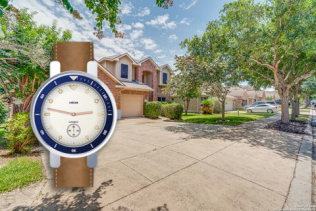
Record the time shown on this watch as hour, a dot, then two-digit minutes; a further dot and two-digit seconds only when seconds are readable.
2.47
